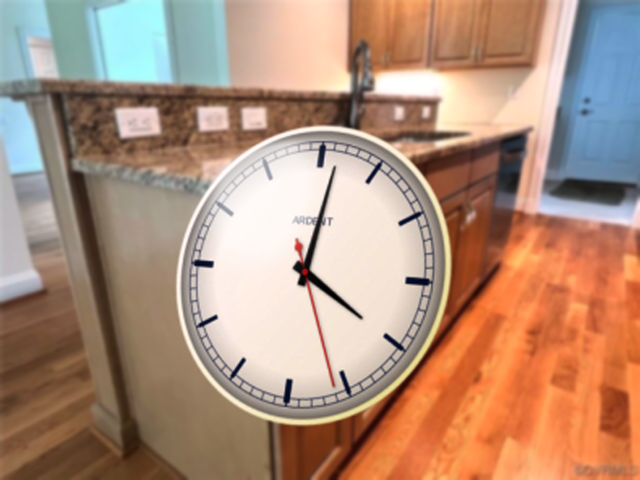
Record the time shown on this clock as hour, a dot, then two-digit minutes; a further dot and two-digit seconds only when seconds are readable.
4.01.26
